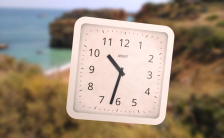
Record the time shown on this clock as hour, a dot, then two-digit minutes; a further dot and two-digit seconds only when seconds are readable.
10.32
